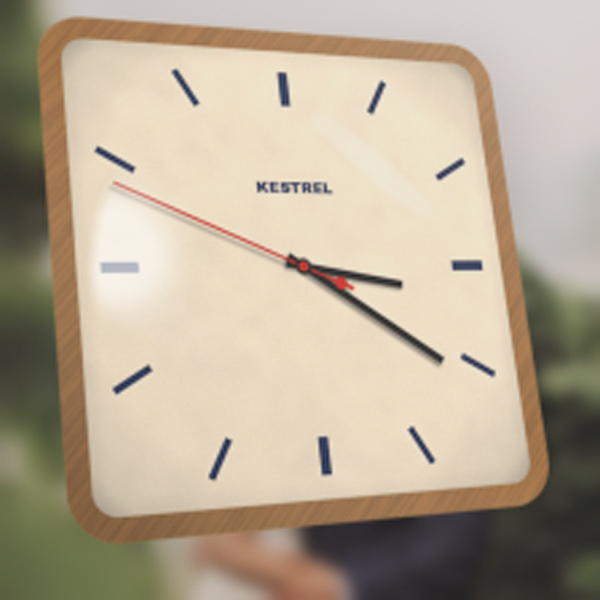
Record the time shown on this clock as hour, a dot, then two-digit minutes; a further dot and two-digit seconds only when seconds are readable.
3.20.49
